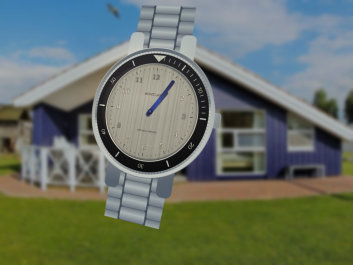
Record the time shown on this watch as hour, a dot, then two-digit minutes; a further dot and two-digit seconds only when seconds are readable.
1.05
